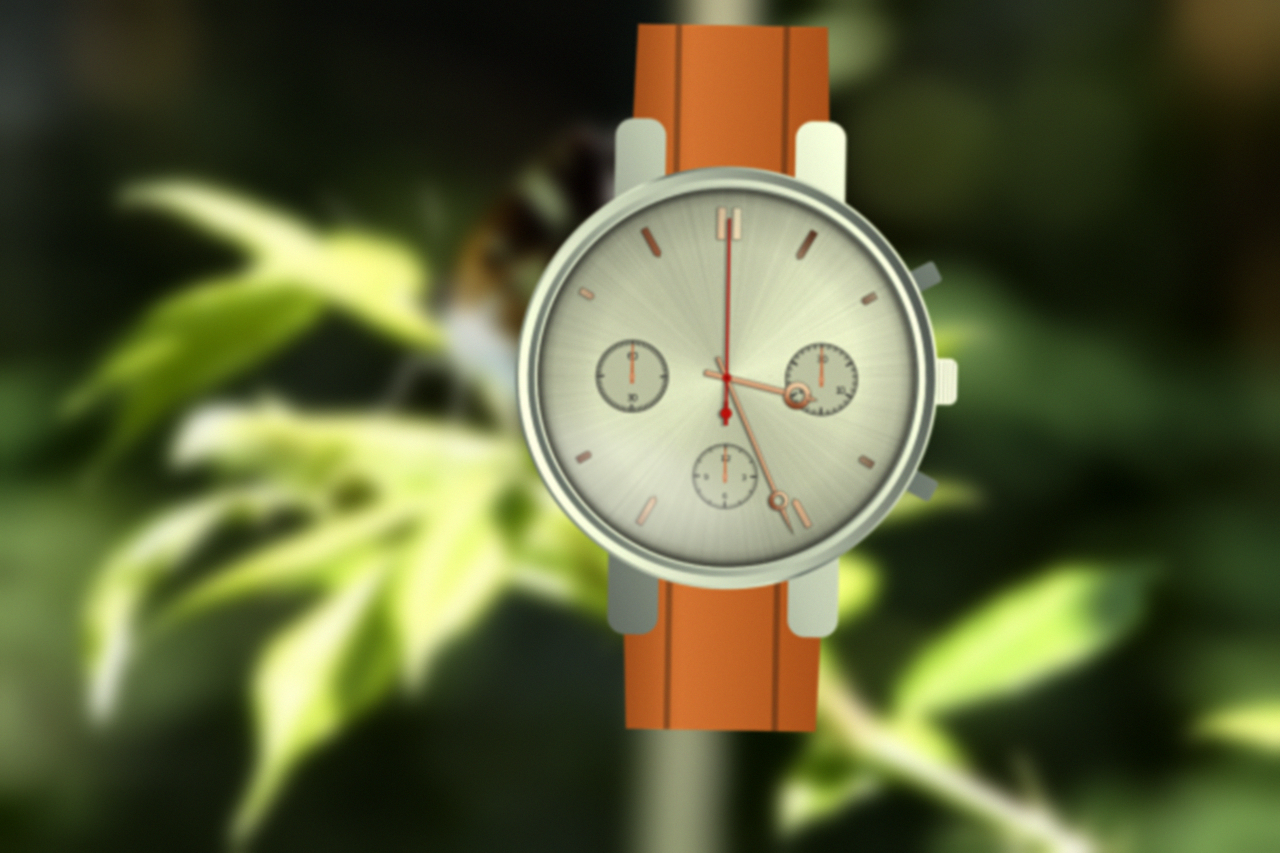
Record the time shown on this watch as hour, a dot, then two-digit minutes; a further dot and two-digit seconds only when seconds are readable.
3.26
